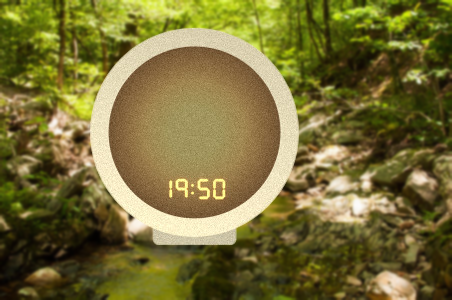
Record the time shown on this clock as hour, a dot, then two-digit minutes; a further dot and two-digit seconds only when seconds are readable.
19.50
